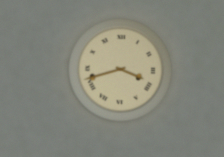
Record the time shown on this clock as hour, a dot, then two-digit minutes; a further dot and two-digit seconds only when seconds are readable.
3.42
